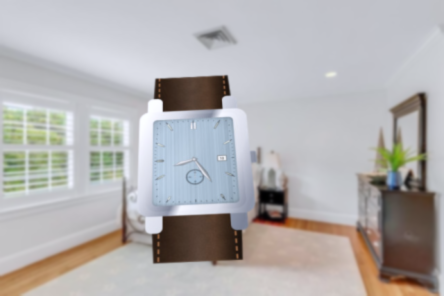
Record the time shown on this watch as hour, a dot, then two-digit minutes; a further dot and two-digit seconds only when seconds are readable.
8.25
